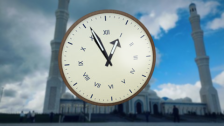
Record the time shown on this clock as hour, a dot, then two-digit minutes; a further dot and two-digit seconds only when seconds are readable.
12.56
